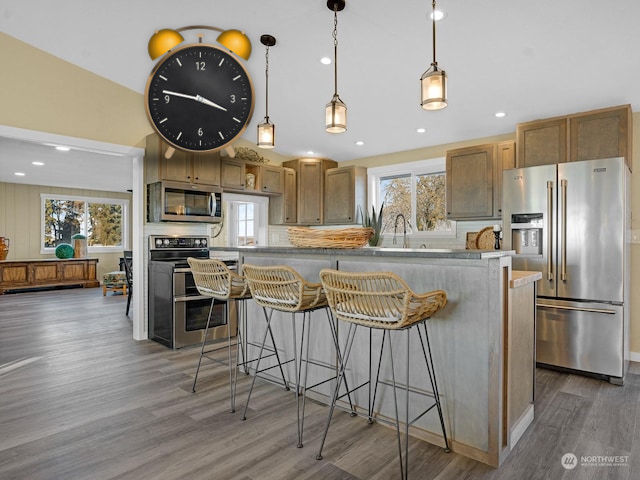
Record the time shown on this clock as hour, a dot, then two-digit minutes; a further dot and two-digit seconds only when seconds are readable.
3.47
